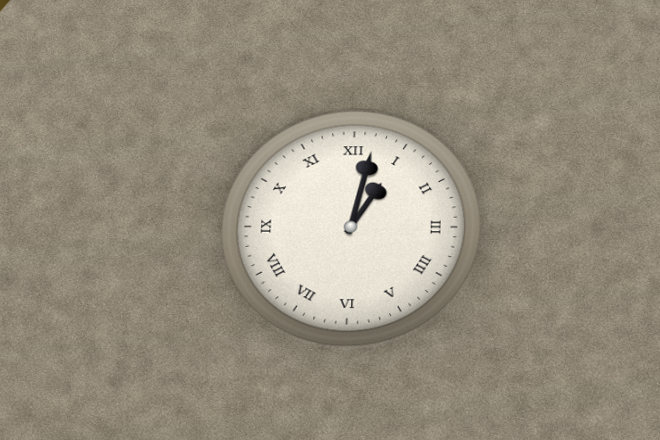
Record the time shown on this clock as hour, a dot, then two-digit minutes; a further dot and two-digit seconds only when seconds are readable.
1.02
